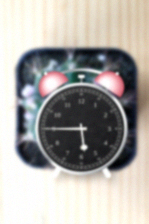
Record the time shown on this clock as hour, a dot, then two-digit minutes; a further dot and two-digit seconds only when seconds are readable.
5.45
